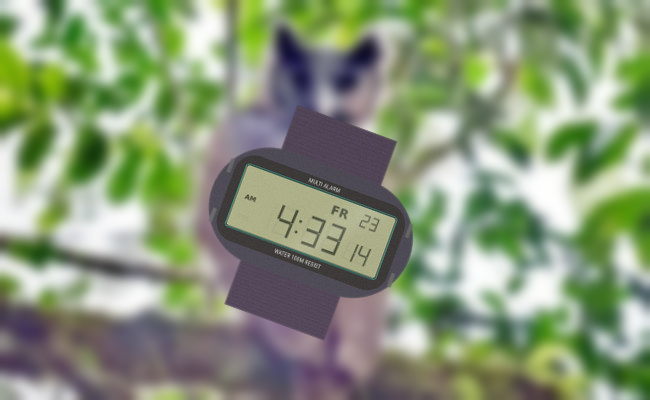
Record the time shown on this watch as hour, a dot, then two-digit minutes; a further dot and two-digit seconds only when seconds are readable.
4.33.14
